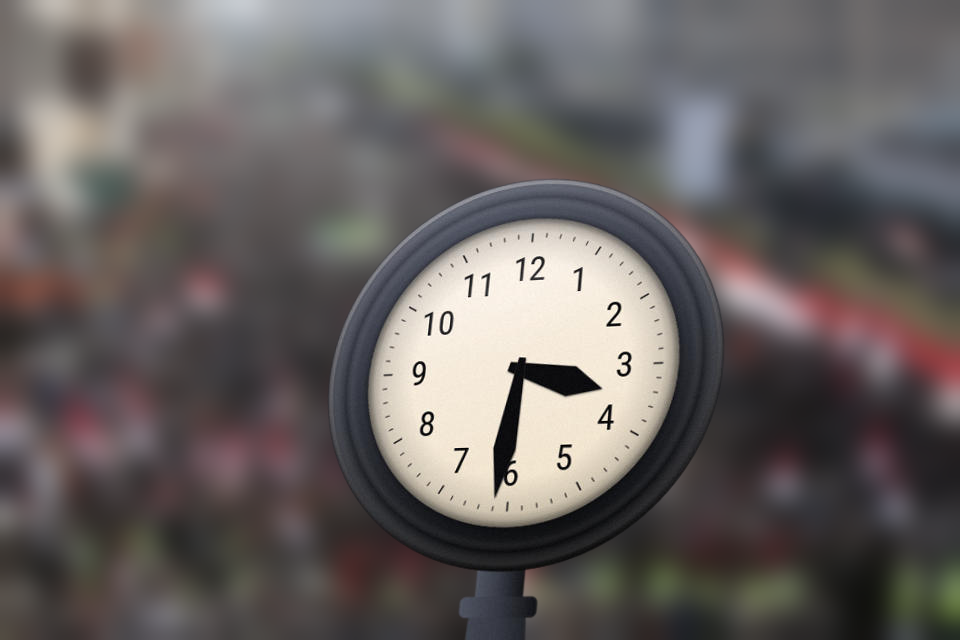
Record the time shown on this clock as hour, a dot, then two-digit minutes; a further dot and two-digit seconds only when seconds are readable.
3.31
